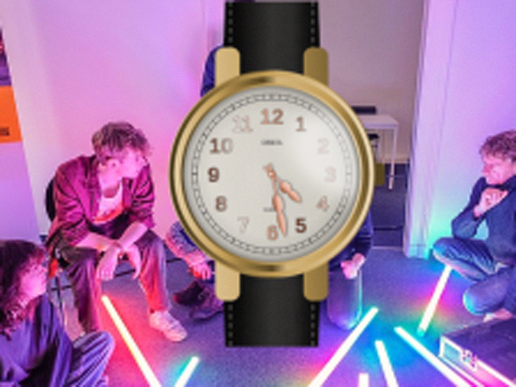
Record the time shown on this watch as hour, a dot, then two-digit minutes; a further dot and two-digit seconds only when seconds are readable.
4.28
